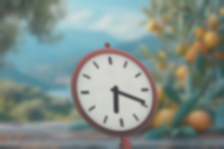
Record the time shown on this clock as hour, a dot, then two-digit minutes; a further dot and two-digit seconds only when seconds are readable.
6.19
